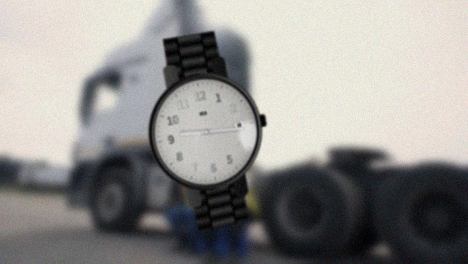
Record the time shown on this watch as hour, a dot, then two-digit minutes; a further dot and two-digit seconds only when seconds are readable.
9.16
